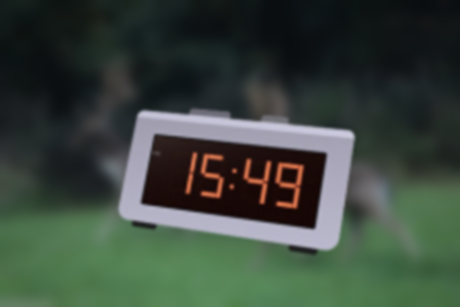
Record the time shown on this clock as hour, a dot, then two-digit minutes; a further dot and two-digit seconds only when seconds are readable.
15.49
